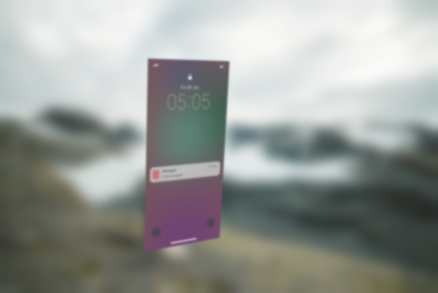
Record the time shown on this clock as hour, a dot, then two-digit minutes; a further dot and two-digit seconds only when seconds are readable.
5.05
